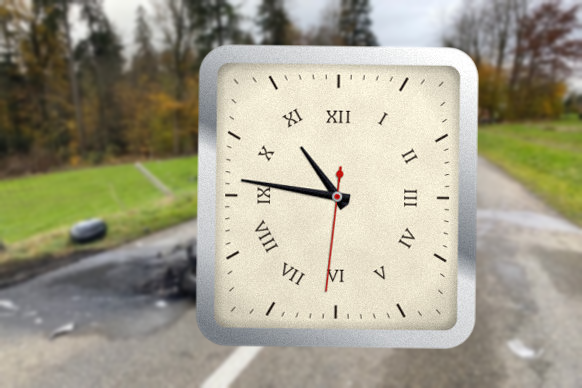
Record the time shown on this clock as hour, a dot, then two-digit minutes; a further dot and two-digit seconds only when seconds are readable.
10.46.31
